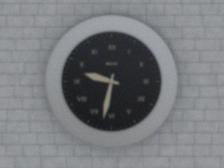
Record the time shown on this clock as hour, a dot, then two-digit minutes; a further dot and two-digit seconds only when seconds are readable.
9.32
